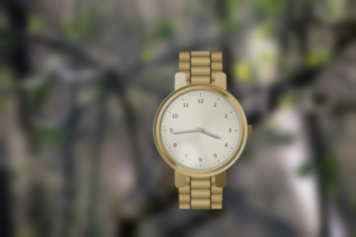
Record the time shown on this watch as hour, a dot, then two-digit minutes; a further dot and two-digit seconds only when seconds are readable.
3.44
